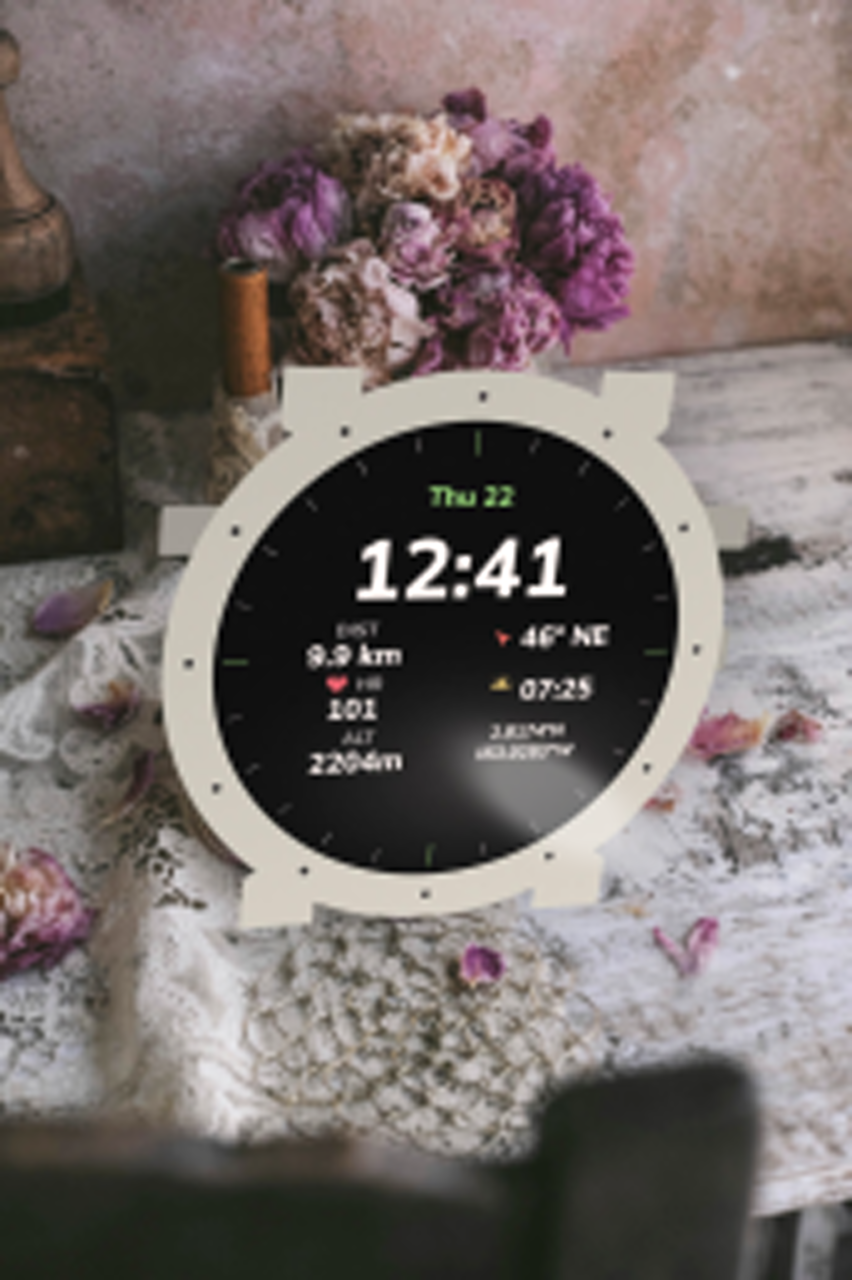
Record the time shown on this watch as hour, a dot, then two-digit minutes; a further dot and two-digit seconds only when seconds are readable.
12.41
